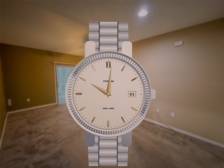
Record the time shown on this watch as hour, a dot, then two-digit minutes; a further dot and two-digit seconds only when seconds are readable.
10.01
